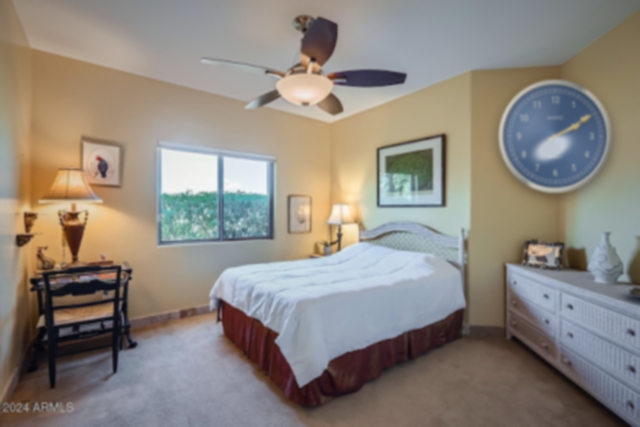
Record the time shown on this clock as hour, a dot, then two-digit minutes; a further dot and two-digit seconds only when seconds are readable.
2.10
